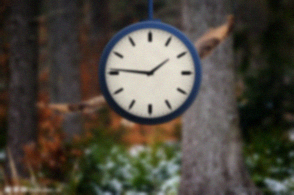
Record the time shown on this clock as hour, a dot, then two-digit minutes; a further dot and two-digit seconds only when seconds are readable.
1.46
